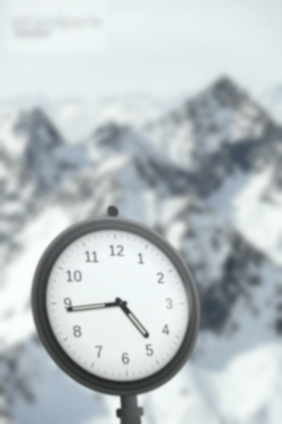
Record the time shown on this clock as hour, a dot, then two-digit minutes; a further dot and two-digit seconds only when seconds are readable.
4.44
